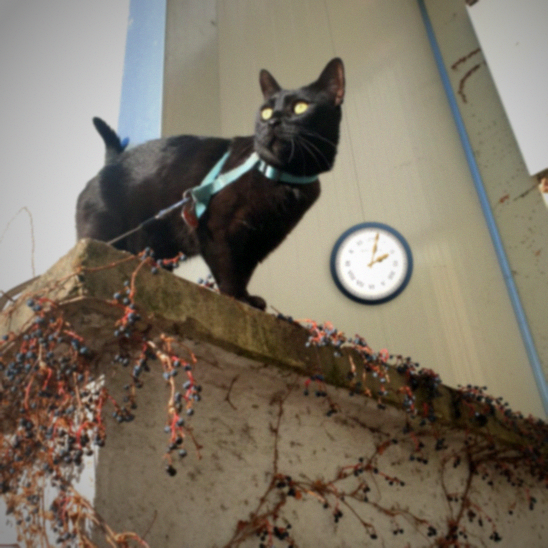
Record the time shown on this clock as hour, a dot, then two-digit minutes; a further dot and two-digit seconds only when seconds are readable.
2.02
